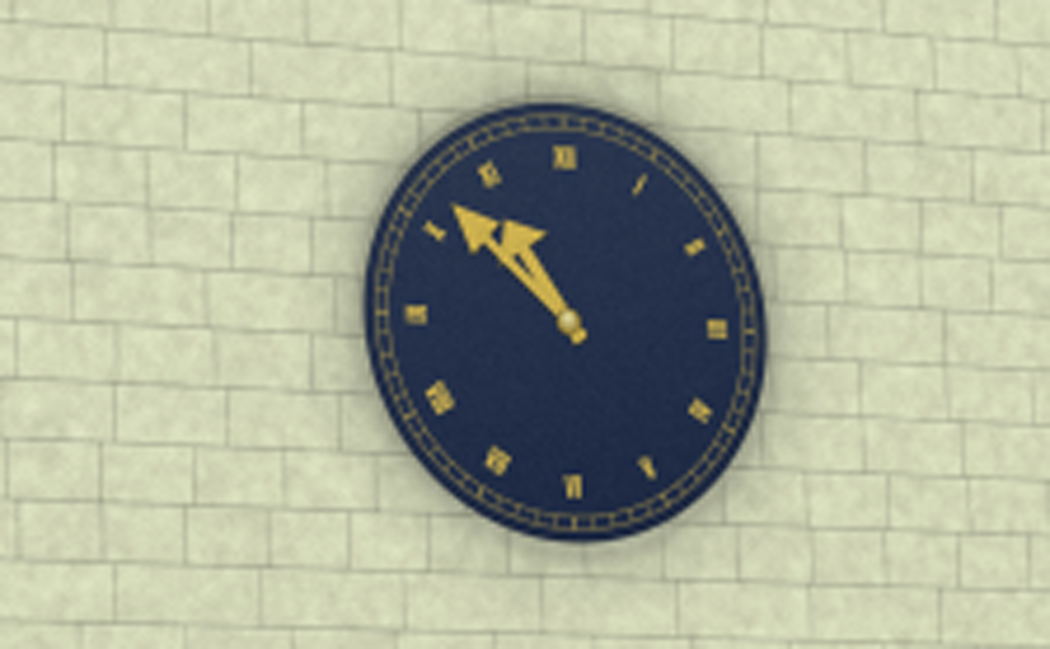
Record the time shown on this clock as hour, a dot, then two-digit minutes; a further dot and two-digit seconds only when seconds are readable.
10.52
